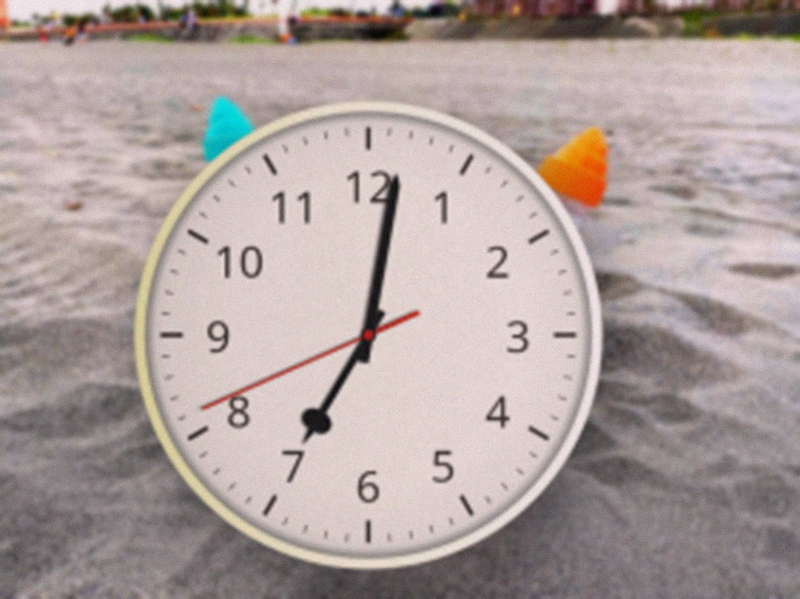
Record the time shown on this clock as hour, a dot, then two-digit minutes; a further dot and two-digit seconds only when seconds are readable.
7.01.41
